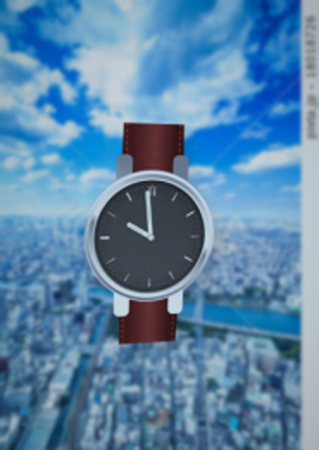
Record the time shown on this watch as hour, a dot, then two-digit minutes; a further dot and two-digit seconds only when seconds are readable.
9.59
